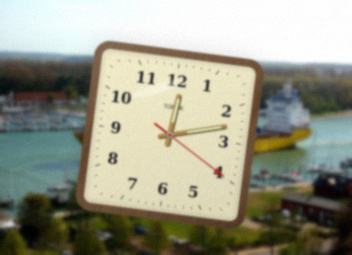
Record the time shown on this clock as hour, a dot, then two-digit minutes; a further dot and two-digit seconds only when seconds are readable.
12.12.20
